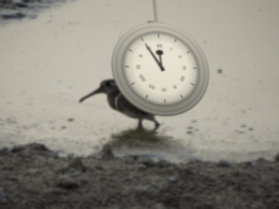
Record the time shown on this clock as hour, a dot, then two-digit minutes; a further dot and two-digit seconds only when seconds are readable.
11.55
